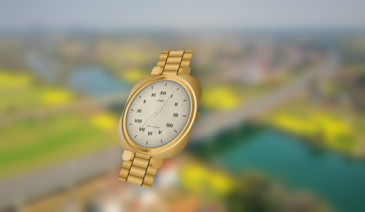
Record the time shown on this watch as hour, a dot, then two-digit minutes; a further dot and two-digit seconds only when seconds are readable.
7.04
